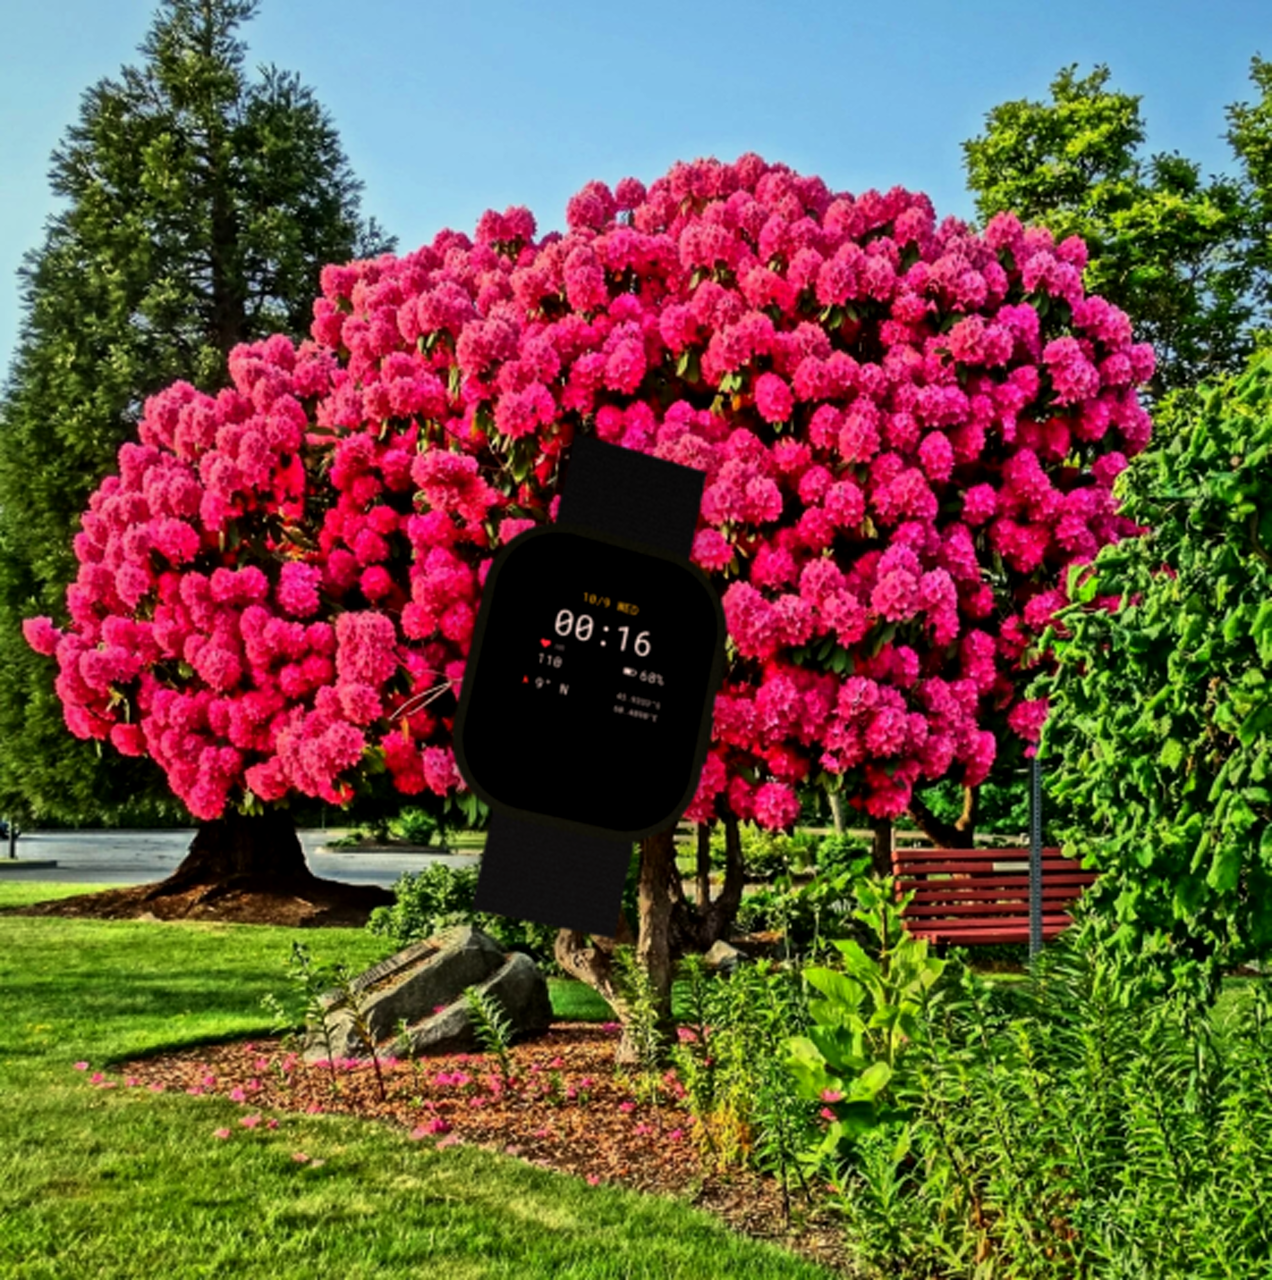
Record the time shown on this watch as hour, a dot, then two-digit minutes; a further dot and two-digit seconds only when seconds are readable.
0.16
